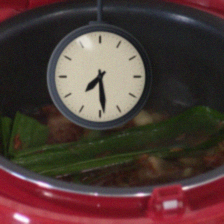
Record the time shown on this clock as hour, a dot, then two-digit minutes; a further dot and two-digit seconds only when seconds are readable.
7.29
